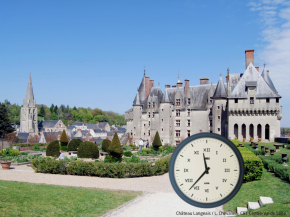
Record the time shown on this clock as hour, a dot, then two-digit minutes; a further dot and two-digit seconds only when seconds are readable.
11.37
